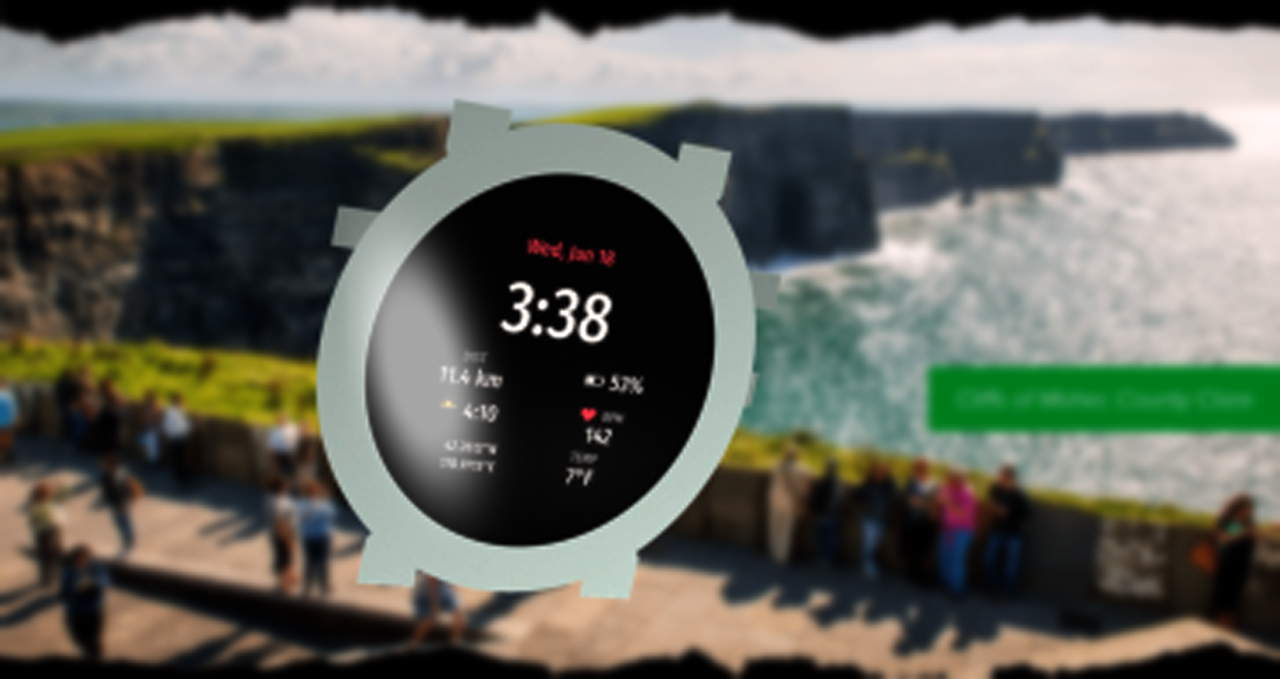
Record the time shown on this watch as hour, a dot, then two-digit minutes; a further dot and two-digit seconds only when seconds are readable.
3.38
